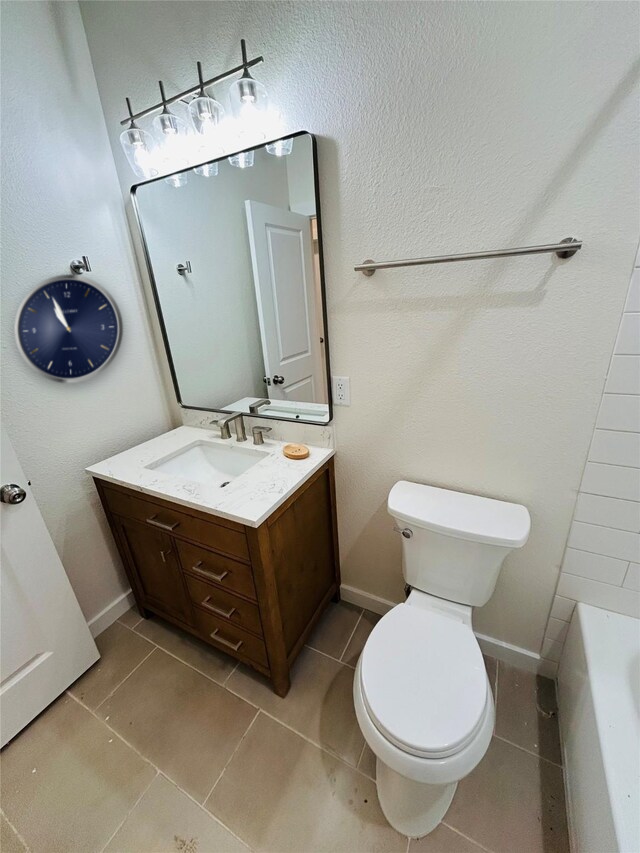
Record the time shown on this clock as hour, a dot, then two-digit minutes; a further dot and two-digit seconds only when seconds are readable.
10.56
